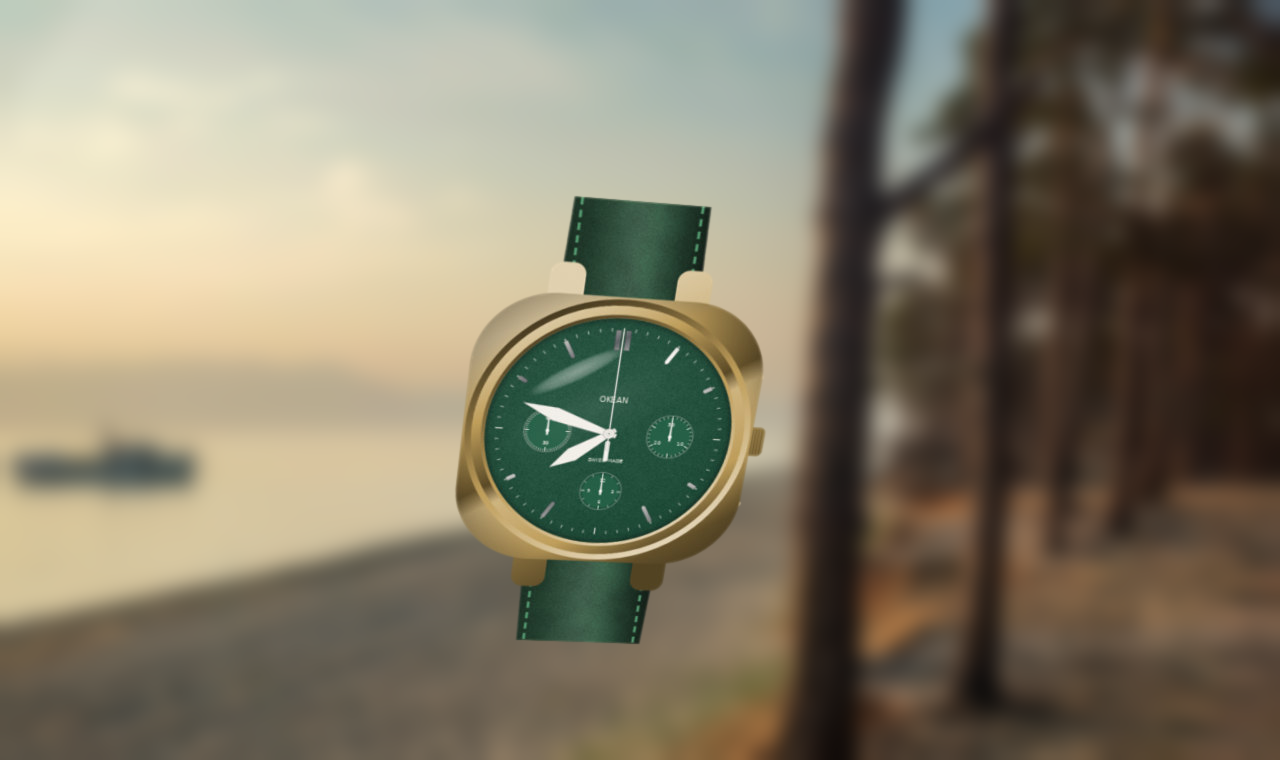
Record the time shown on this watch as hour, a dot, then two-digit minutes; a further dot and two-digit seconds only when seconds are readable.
7.48
